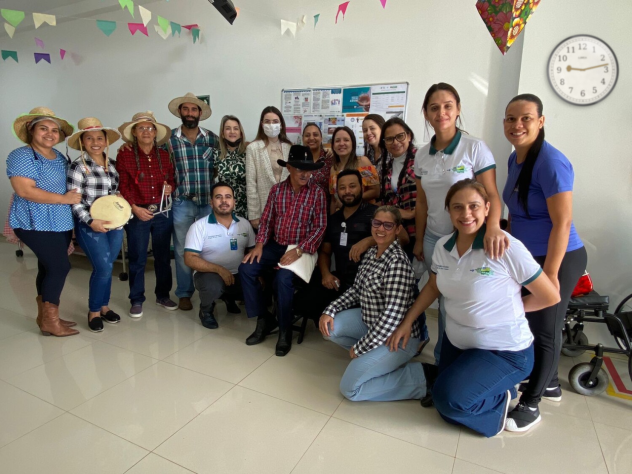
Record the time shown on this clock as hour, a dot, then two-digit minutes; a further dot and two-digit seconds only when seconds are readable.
9.13
